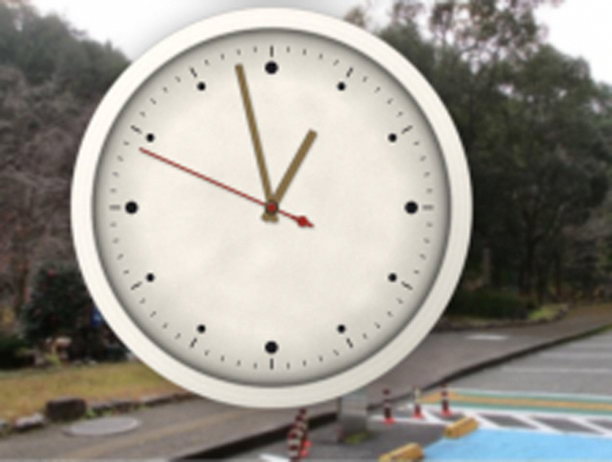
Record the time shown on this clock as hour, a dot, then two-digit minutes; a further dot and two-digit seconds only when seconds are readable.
12.57.49
